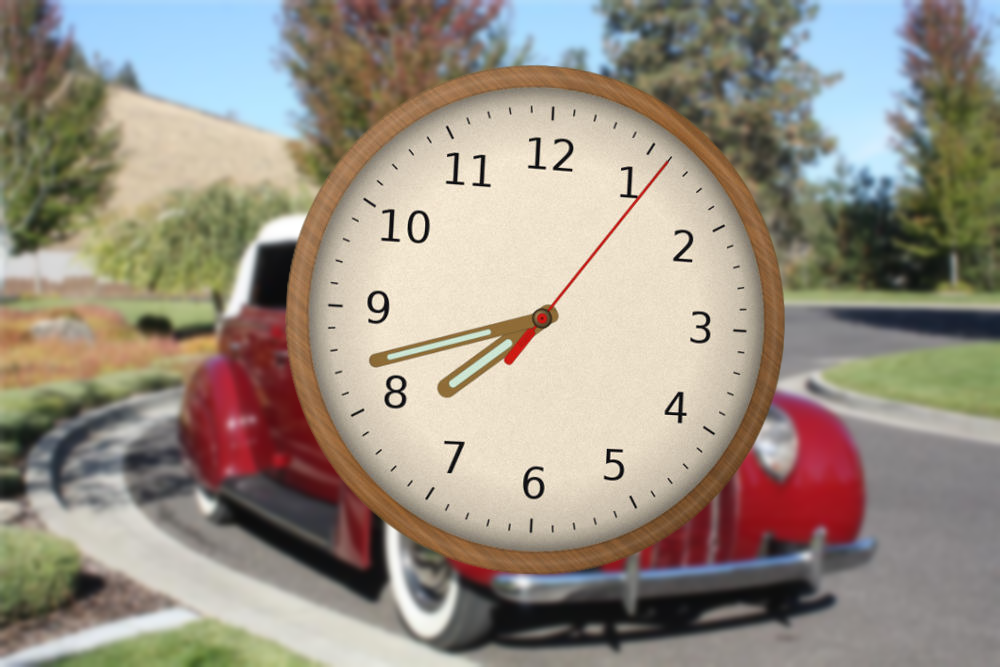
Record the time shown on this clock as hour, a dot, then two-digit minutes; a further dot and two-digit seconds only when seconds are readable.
7.42.06
